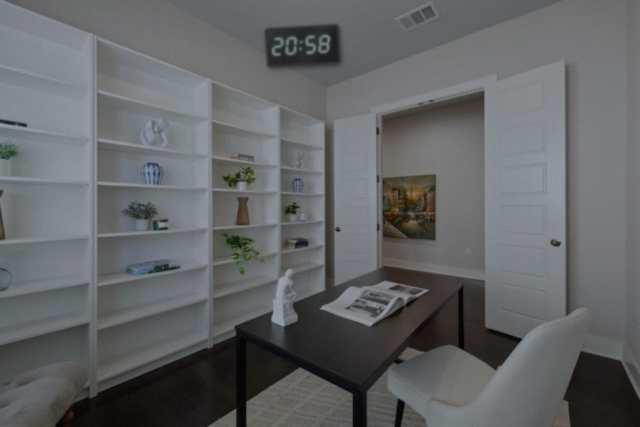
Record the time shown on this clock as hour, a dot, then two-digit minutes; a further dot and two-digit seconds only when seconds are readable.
20.58
